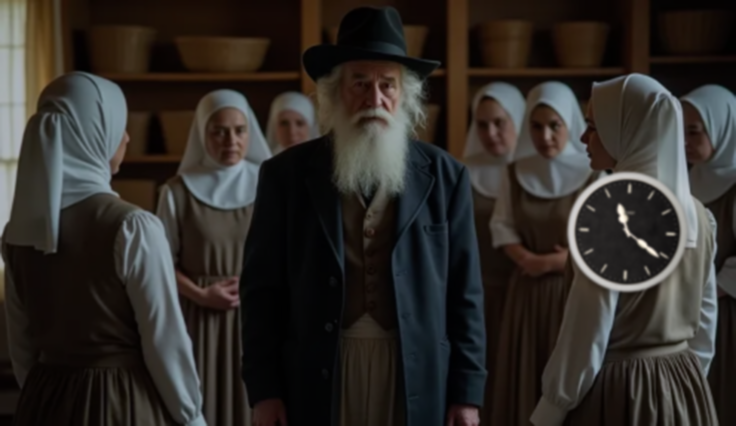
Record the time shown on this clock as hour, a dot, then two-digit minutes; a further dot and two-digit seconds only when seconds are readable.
11.21
